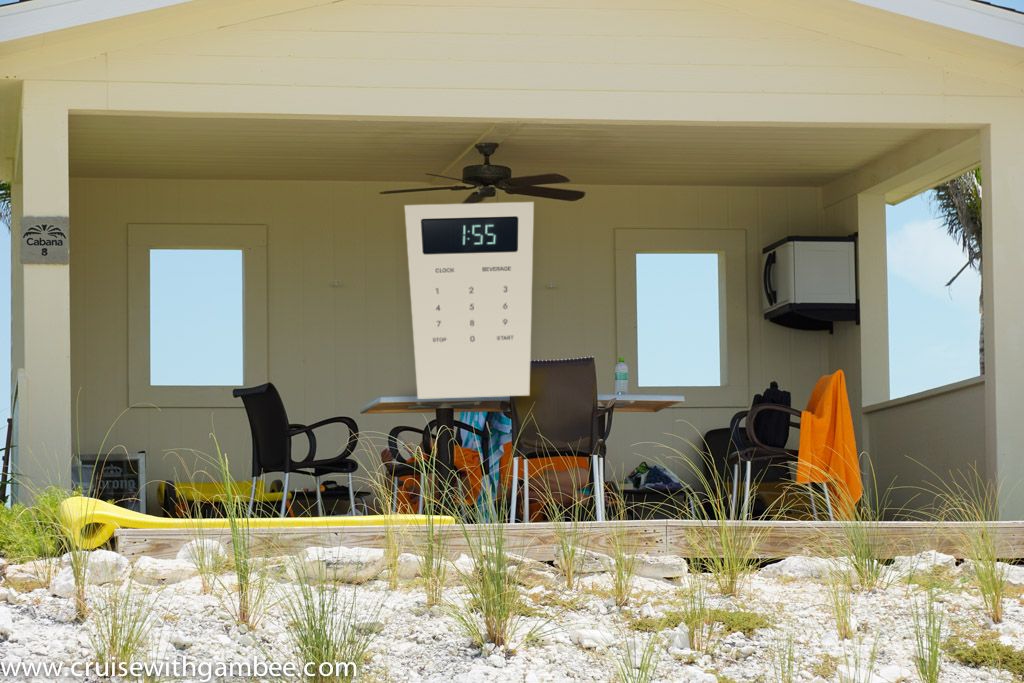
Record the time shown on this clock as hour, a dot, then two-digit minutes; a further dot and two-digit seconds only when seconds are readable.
1.55
